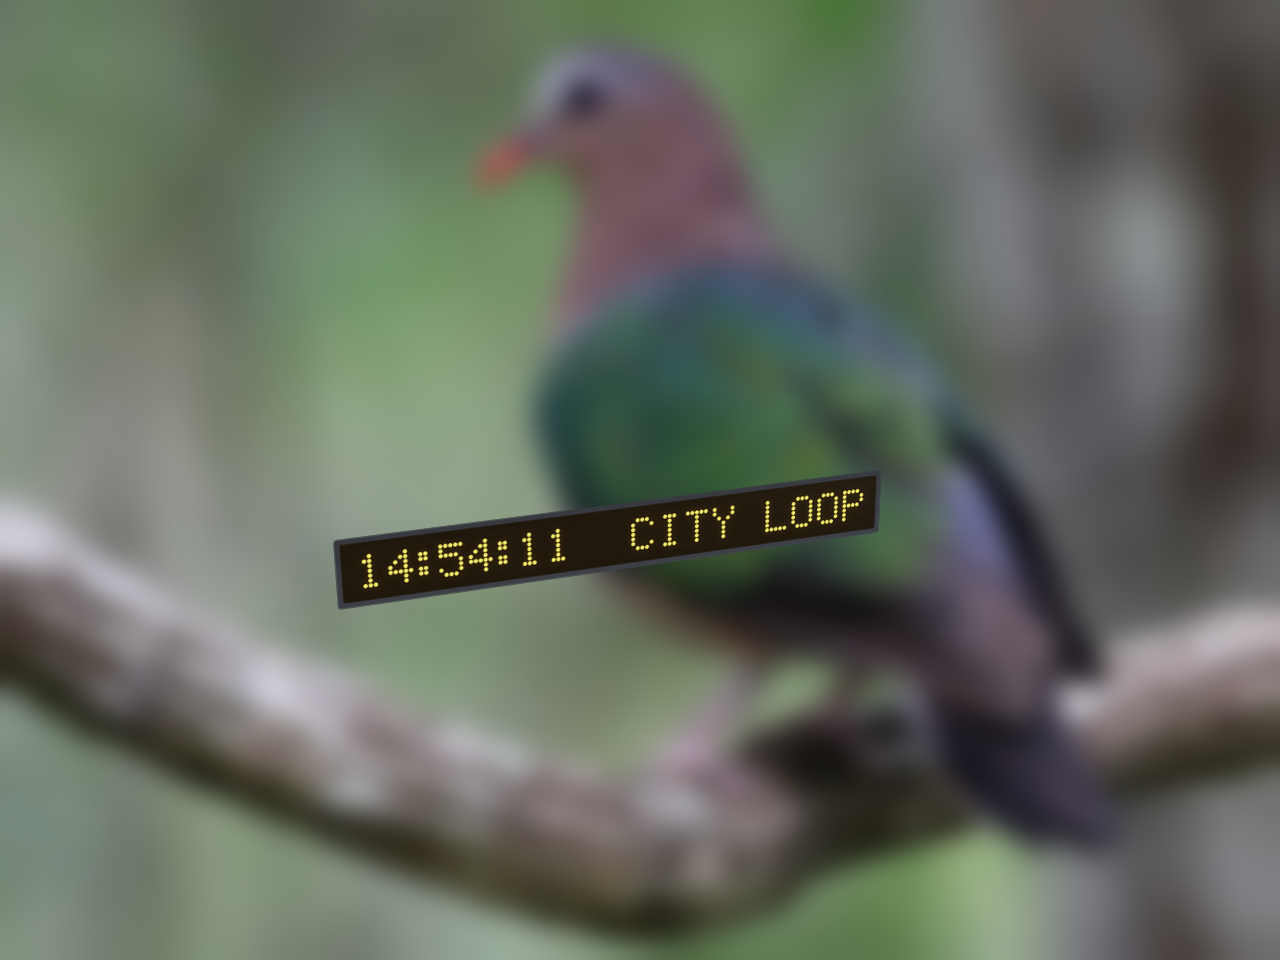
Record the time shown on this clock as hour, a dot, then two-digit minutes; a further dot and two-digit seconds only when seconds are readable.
14.54.11
